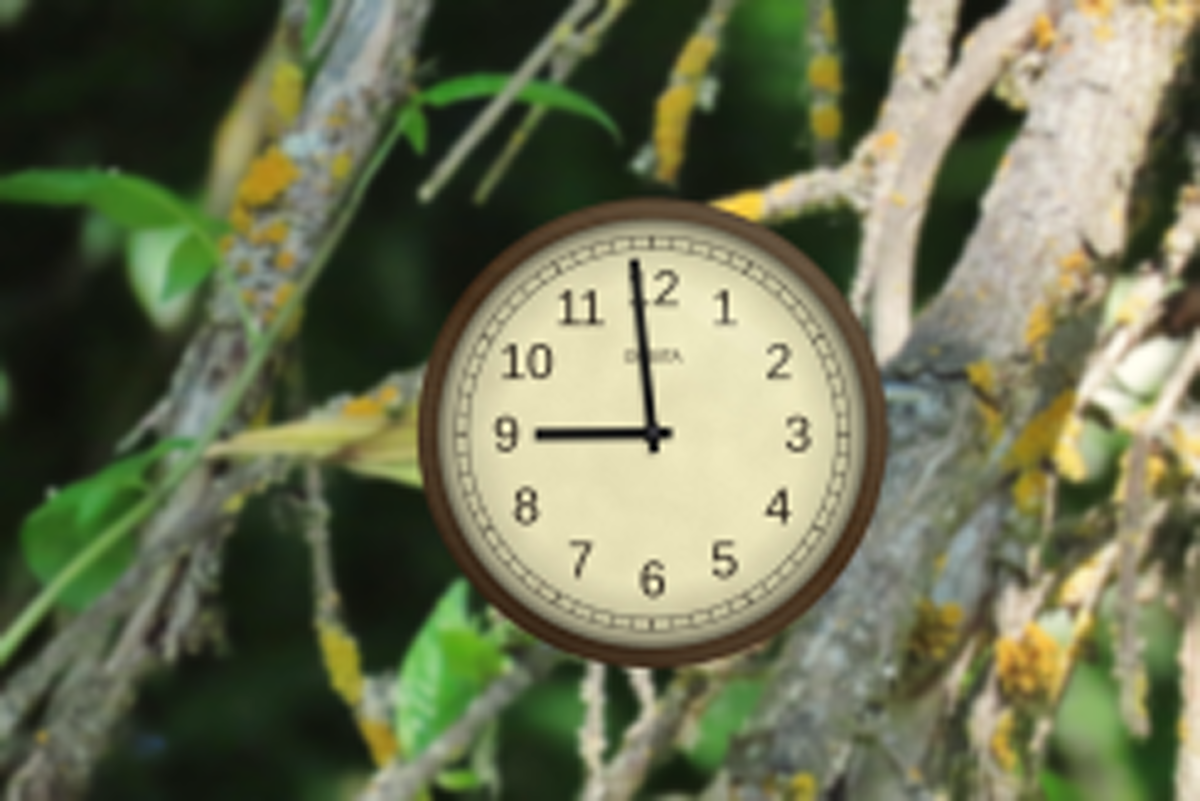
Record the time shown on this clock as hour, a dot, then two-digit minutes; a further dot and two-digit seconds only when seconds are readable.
8.59
